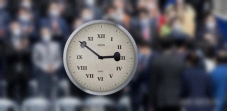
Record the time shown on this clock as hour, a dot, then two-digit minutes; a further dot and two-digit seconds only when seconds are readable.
2.51
